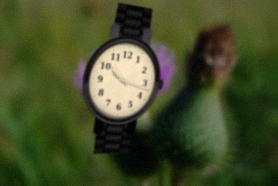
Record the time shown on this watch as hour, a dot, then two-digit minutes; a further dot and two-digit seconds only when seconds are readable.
10.17
